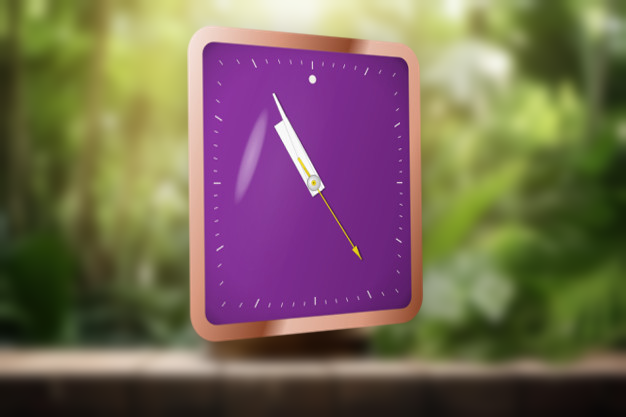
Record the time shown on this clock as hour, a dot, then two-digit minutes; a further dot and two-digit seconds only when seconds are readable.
10.55.24
